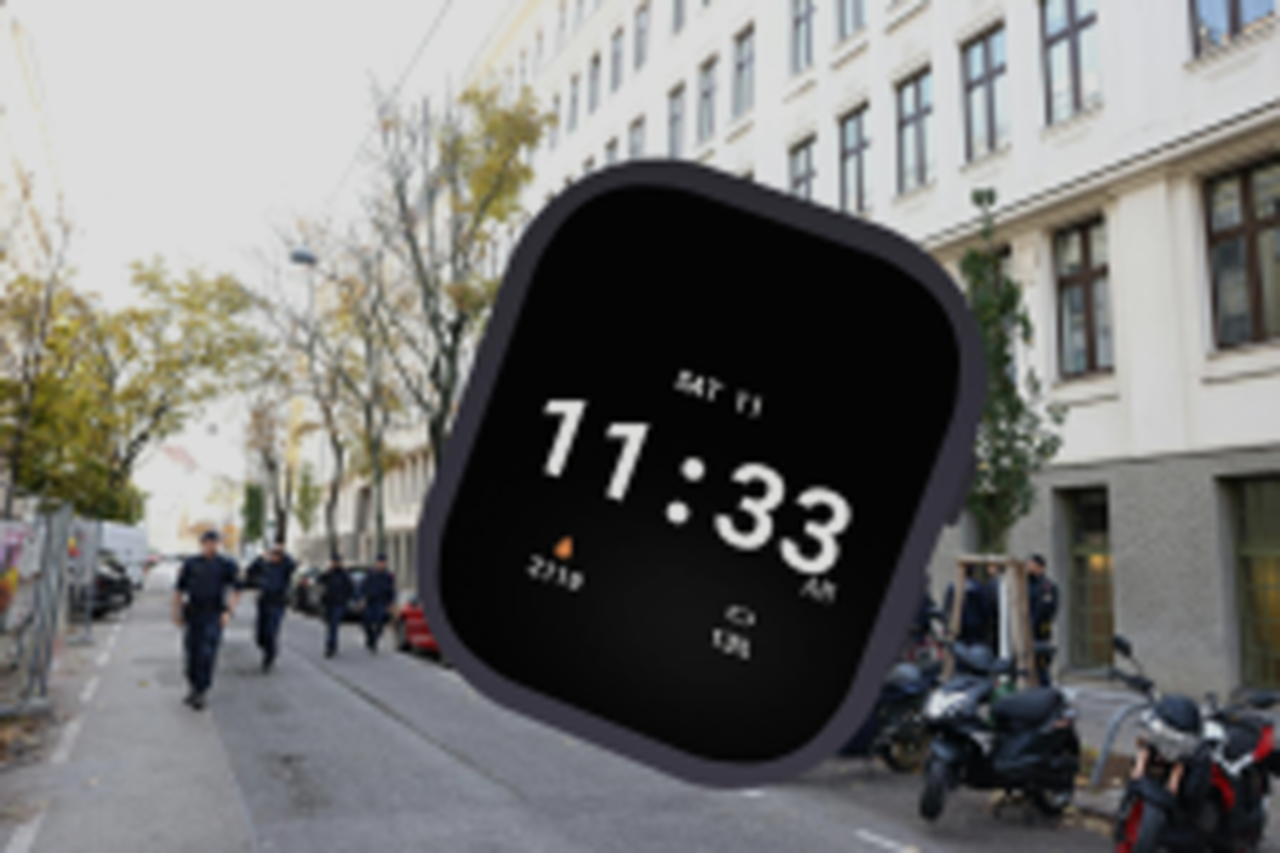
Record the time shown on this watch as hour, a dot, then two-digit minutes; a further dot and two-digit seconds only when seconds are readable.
11.33
